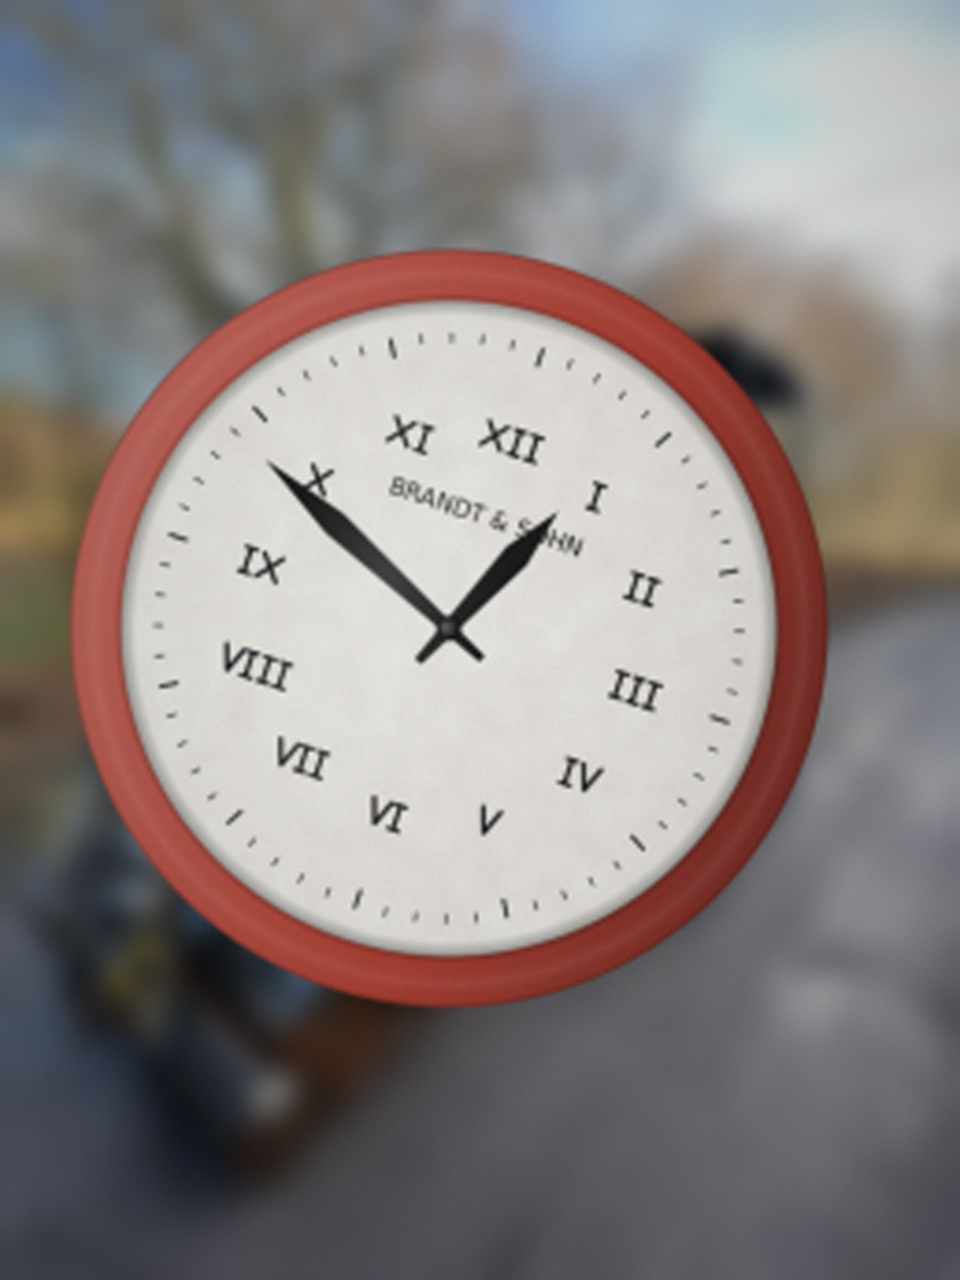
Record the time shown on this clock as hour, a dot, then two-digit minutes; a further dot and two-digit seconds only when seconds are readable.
12.49
